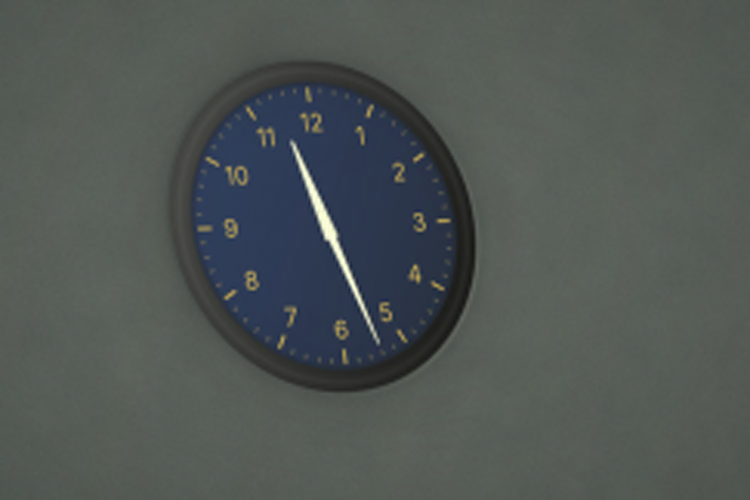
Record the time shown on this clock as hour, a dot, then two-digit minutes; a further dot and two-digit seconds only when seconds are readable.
11.27
